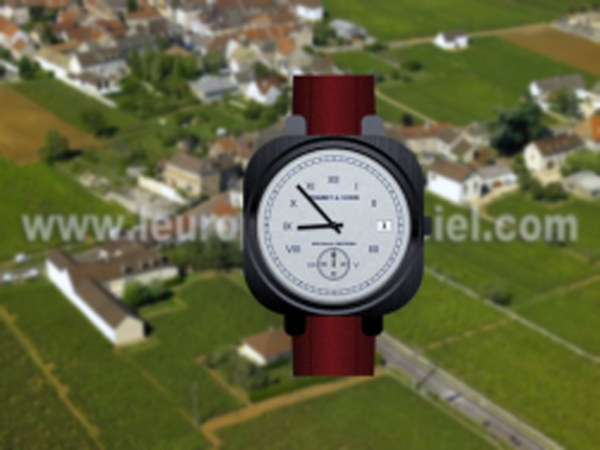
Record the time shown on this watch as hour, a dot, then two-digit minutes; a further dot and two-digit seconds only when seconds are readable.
8.53
